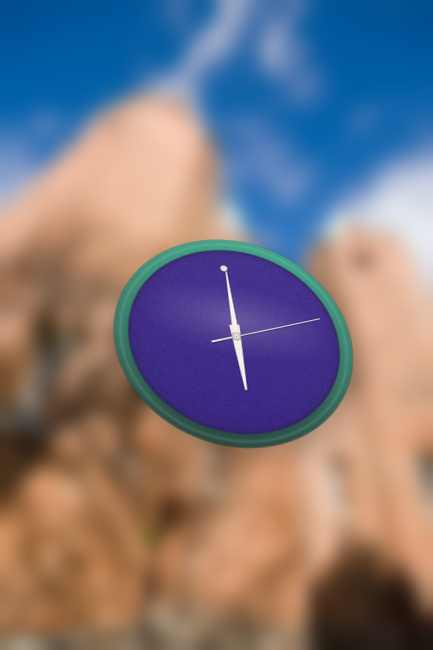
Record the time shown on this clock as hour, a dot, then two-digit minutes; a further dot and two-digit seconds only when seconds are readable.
6.00.13
